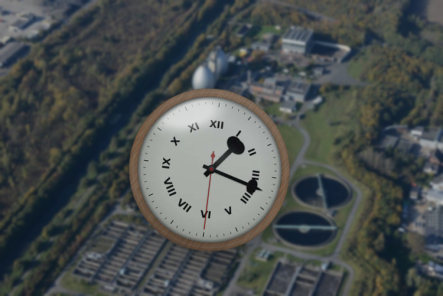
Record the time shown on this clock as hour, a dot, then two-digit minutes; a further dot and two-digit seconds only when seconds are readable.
1.17.30
